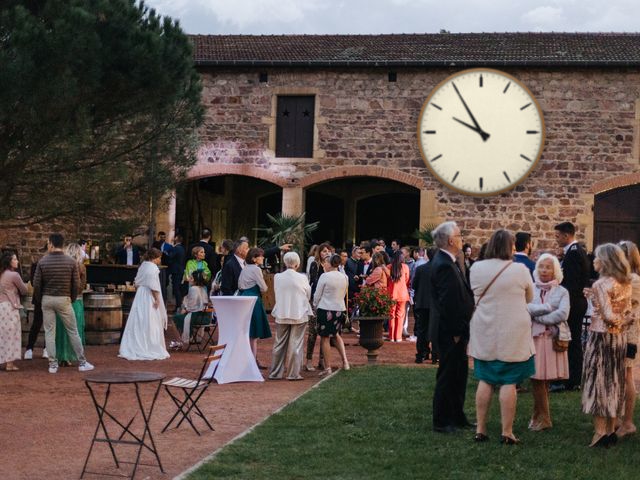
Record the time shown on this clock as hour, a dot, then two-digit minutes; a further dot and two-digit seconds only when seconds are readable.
9.55
